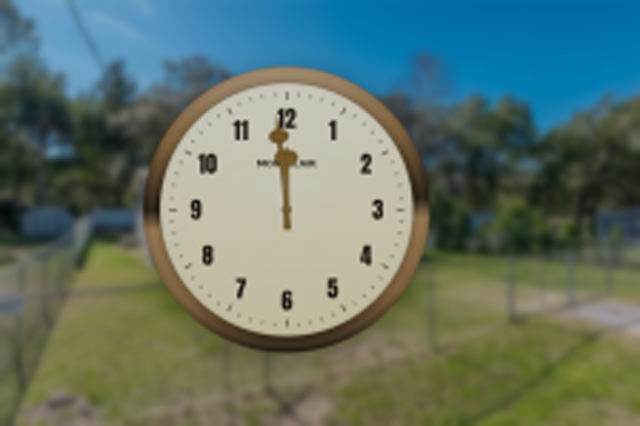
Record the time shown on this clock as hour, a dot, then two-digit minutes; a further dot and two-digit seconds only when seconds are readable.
11.59
